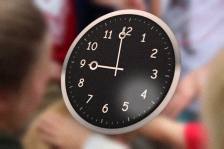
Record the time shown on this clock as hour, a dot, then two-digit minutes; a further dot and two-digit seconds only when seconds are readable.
8.59
